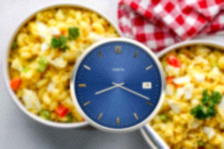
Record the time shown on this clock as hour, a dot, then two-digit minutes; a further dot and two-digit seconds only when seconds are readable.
8.19
